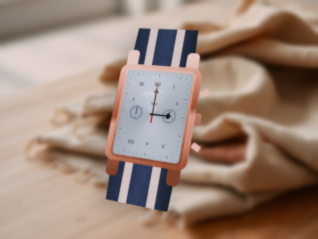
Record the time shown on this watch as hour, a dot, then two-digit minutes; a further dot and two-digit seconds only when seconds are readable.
3.00
